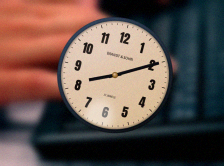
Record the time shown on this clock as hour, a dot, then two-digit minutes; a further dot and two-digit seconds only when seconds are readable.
8.10
